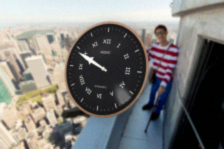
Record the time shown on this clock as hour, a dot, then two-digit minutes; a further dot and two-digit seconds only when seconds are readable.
9.49
